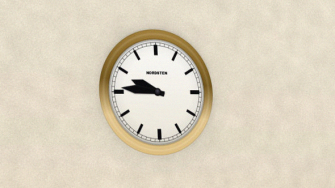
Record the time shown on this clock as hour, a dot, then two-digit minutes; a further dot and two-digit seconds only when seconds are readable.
9.46
